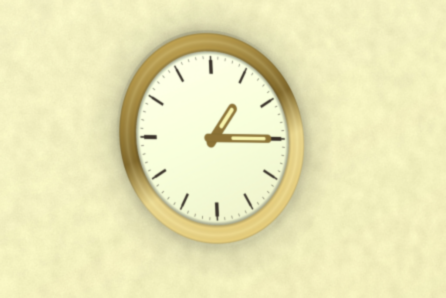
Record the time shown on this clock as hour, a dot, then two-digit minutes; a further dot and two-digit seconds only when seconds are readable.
1.15
